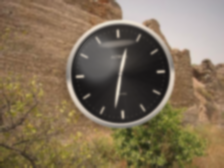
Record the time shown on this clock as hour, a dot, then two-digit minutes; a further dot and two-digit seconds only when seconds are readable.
12.32
